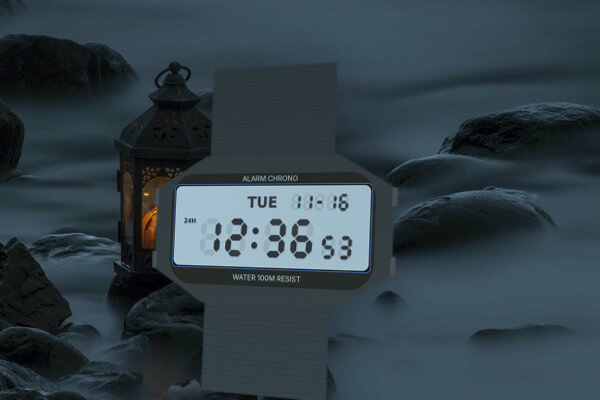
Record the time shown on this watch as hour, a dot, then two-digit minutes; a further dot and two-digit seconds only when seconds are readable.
12.36.53
